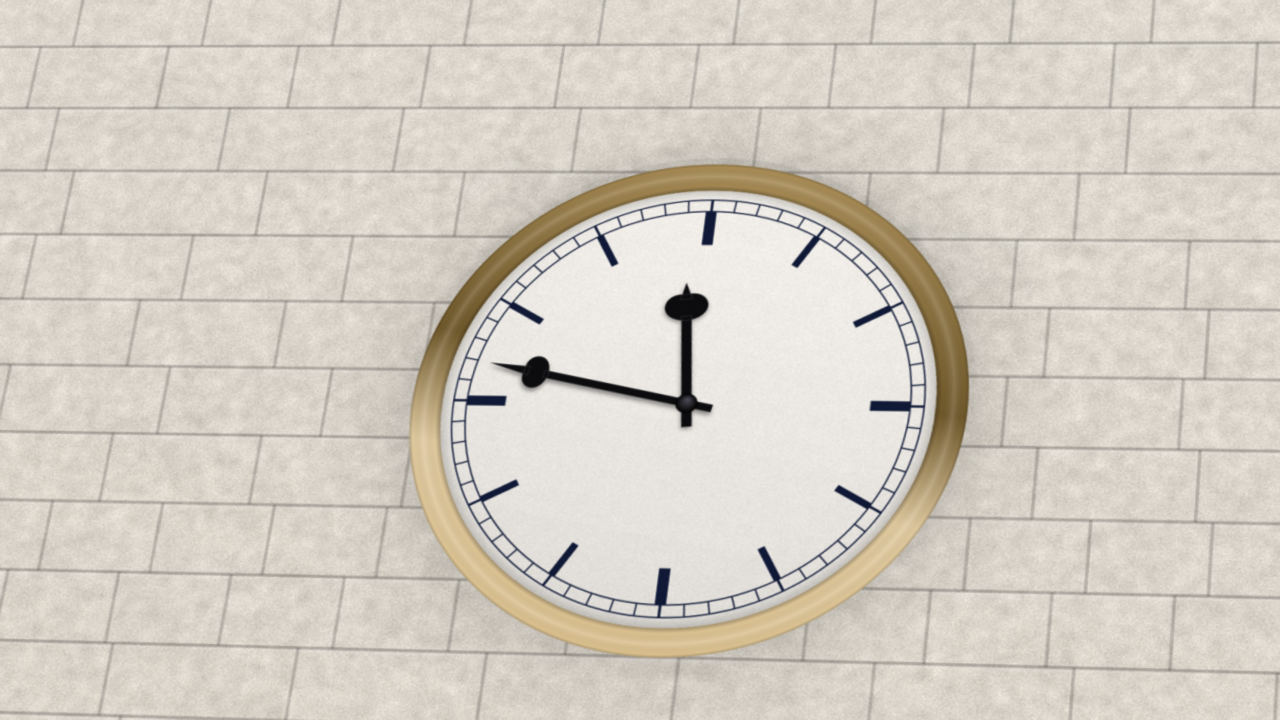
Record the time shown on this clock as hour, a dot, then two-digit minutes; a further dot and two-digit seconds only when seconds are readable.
11.47
